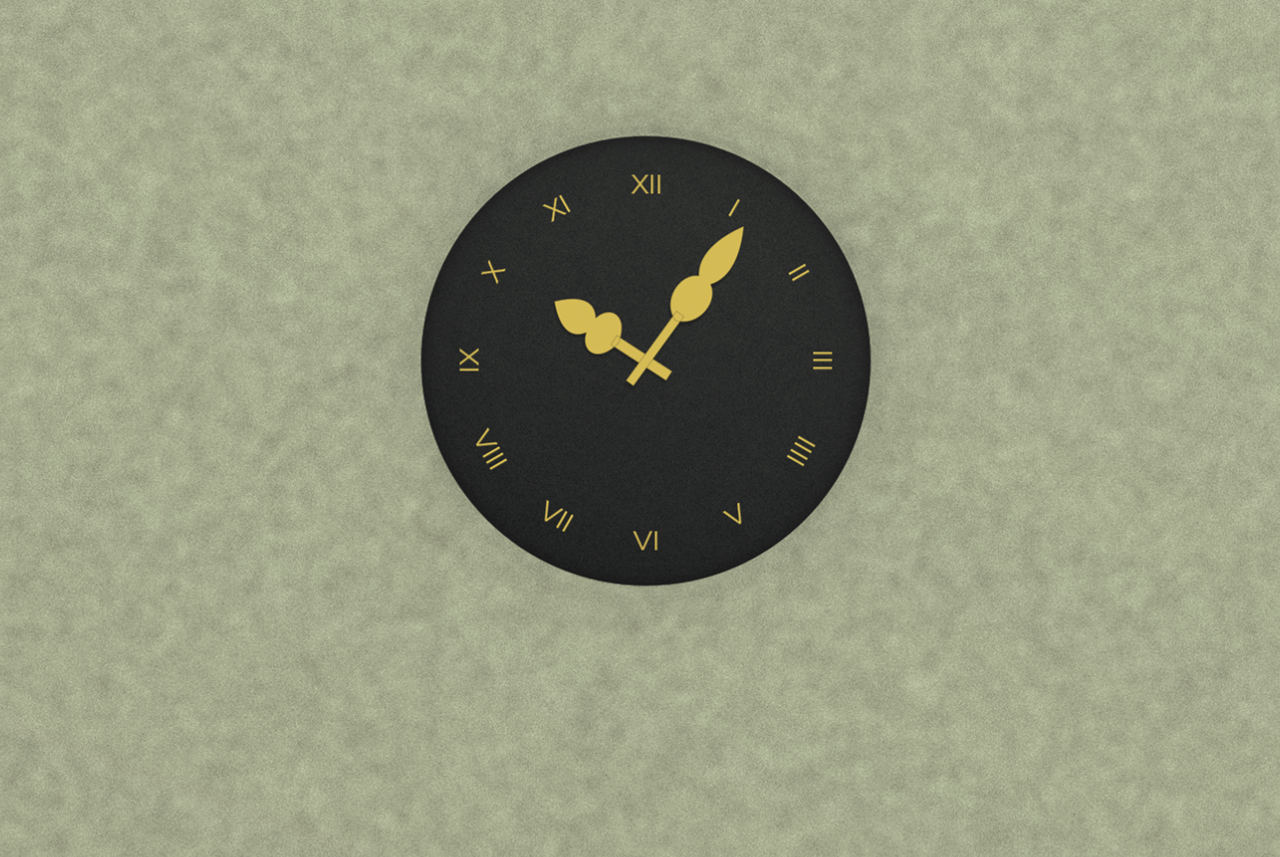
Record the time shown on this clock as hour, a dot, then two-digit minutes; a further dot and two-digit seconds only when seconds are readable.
10.06
